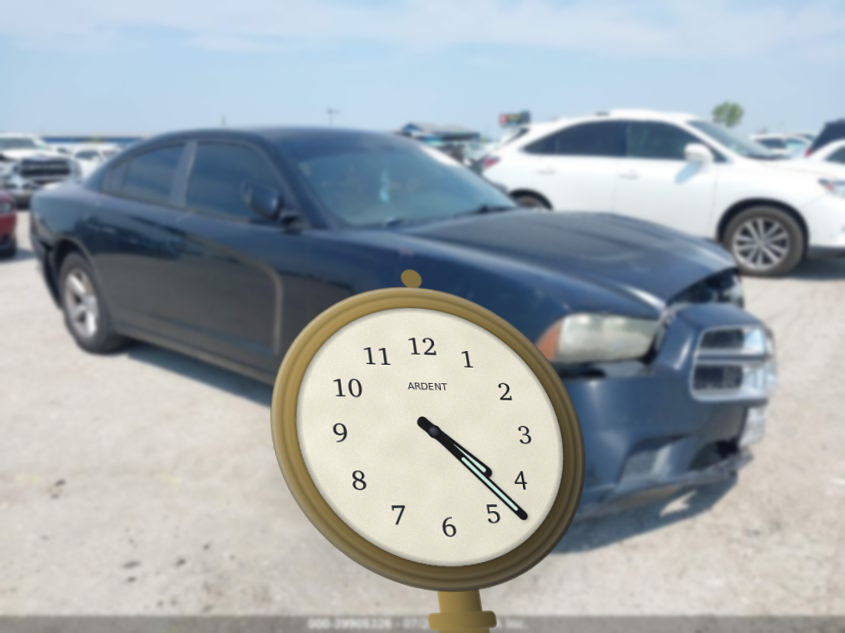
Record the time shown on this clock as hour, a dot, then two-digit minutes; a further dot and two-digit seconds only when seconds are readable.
4.23
